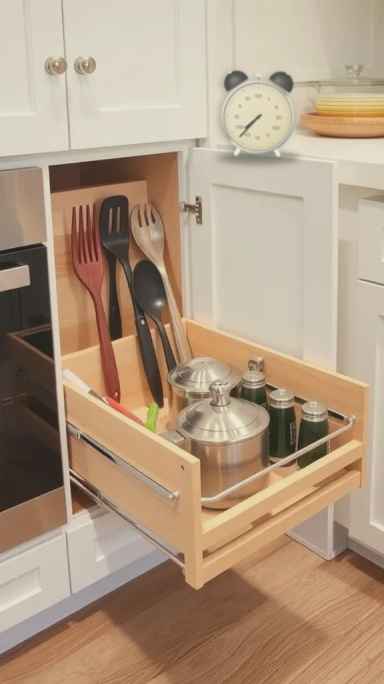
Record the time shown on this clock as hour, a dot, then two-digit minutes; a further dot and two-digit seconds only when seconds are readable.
7.37
